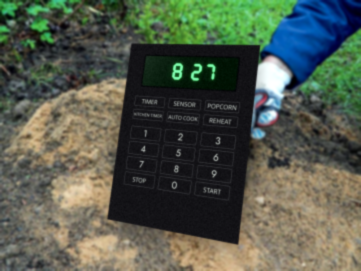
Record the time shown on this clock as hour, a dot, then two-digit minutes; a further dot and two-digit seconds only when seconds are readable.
8.27
